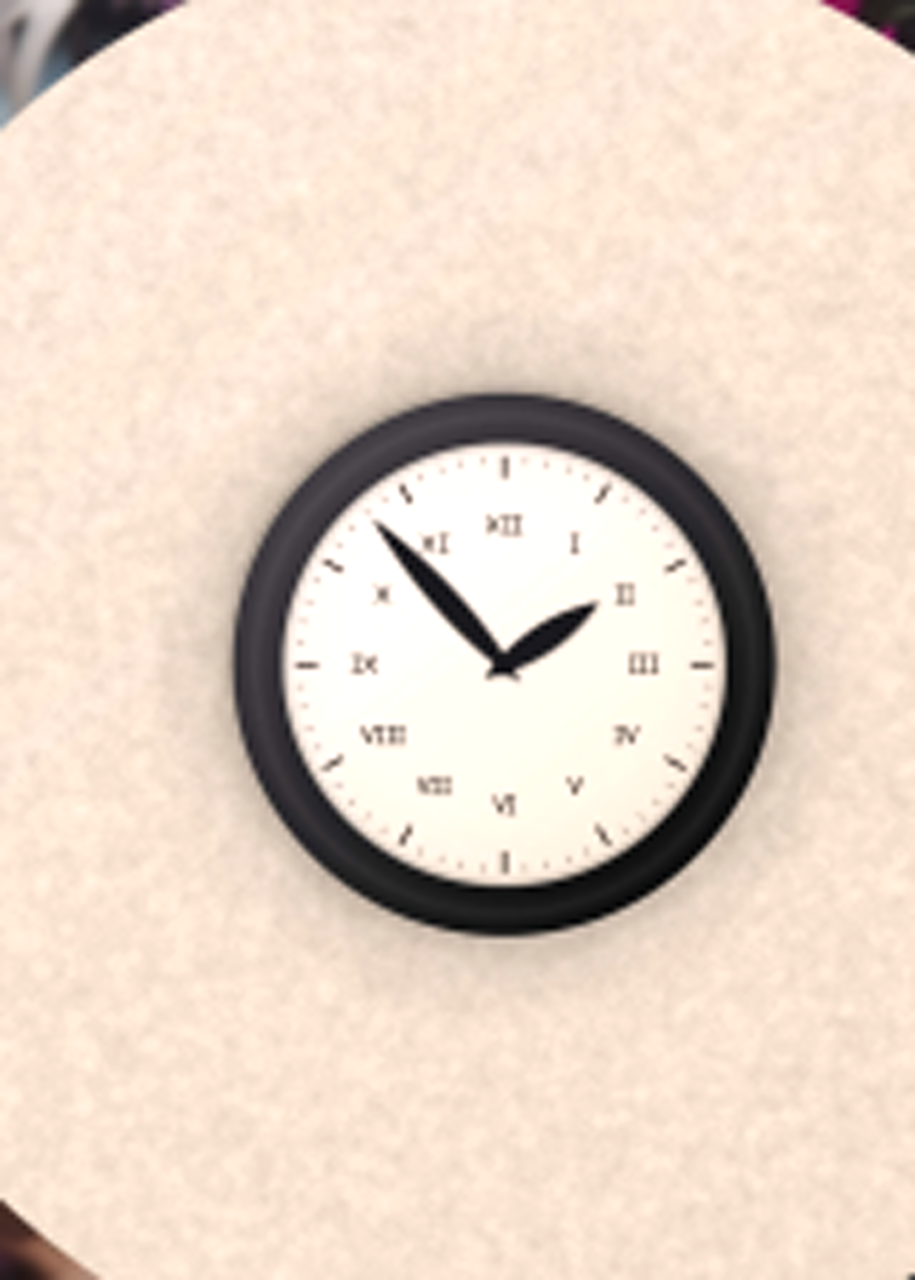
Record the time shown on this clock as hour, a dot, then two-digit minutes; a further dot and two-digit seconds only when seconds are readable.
1.53
